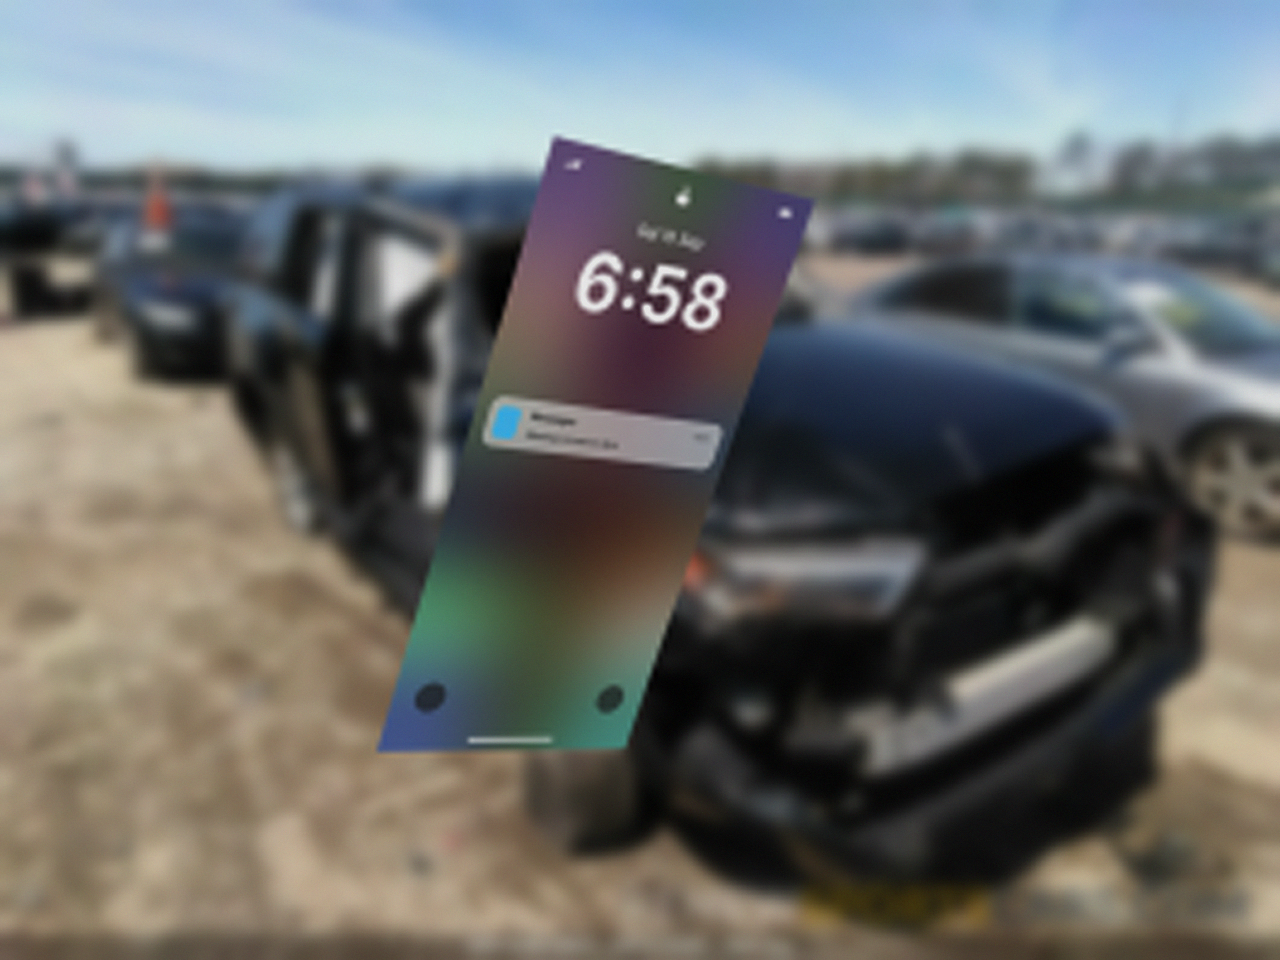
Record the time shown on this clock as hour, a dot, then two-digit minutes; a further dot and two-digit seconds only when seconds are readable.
6.58
